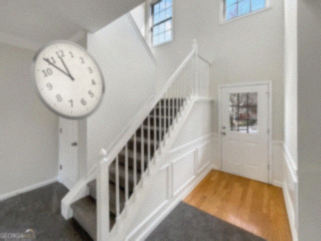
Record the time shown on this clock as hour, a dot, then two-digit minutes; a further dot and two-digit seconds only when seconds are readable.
11.54
